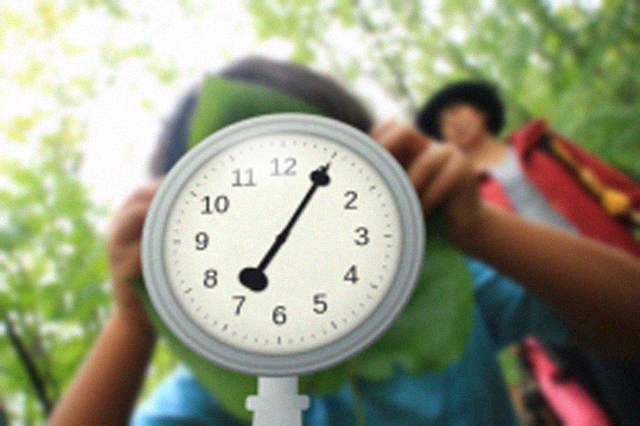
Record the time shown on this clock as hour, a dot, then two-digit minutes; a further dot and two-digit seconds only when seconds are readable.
7.05
